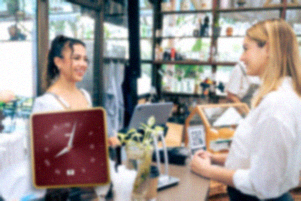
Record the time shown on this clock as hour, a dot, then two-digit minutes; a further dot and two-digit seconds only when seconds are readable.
8.03
